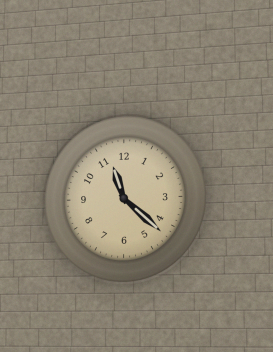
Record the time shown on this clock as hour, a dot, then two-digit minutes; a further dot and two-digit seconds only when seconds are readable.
11.22
